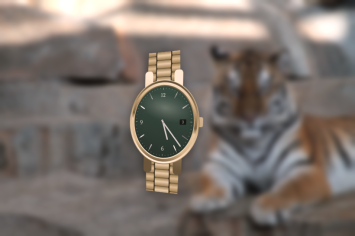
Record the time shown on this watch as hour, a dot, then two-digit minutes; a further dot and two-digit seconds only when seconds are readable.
5.23
